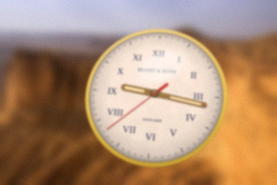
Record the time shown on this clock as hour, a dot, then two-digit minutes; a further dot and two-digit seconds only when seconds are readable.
9.16.38
